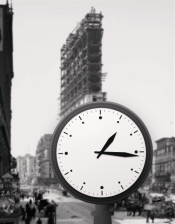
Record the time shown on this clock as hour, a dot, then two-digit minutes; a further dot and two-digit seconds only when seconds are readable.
1.16
